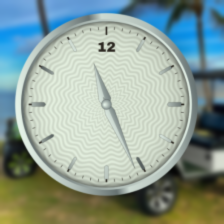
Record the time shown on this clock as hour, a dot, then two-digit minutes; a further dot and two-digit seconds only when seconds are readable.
11.26
